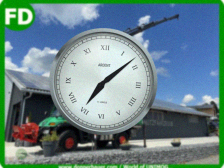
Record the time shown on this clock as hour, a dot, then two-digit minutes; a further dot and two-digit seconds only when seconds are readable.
7.08
